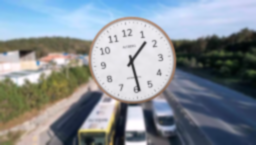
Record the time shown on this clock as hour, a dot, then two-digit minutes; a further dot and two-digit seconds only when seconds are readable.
1.29
